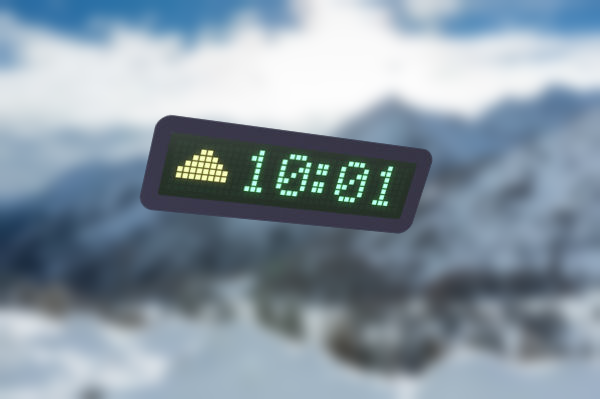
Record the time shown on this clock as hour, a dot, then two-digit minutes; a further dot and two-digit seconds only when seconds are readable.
10.01
